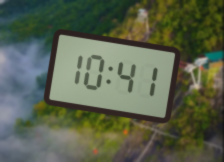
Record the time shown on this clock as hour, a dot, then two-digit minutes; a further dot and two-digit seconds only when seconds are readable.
10.41
